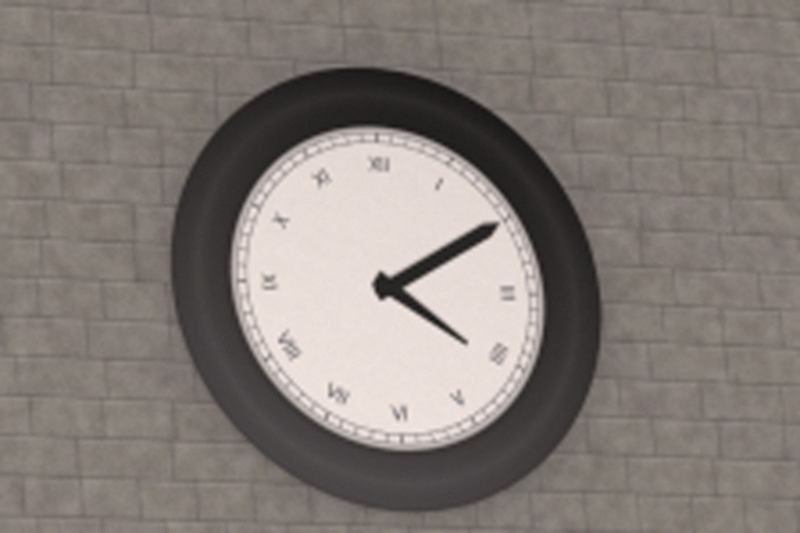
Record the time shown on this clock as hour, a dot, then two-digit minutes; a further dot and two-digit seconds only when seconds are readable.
4.10
